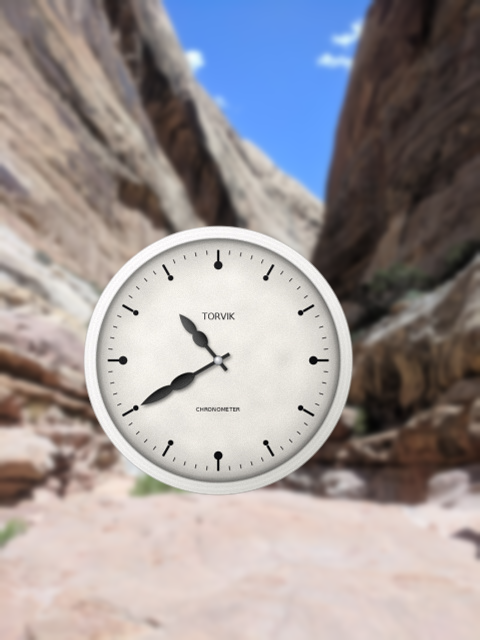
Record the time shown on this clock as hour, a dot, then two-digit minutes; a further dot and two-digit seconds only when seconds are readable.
10.40
